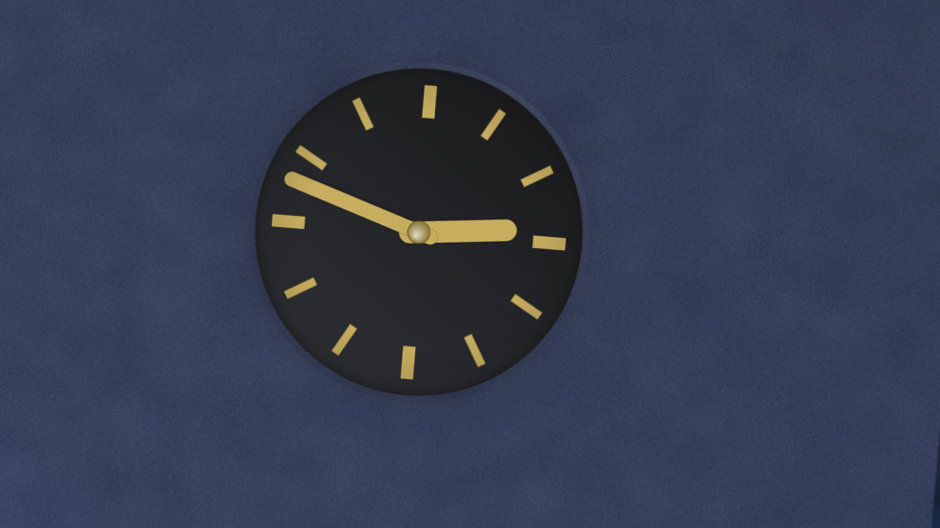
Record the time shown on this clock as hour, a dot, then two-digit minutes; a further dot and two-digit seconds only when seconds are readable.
2.48
